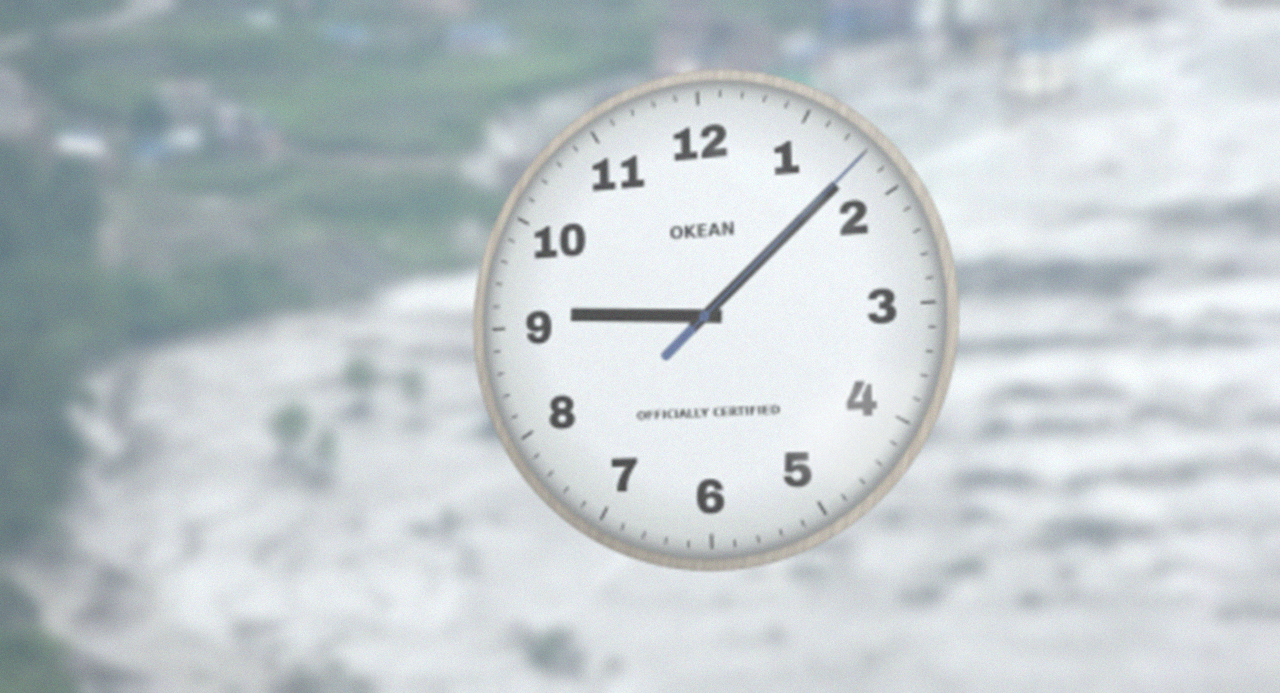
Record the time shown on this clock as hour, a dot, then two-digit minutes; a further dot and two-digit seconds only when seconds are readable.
9.08.08
